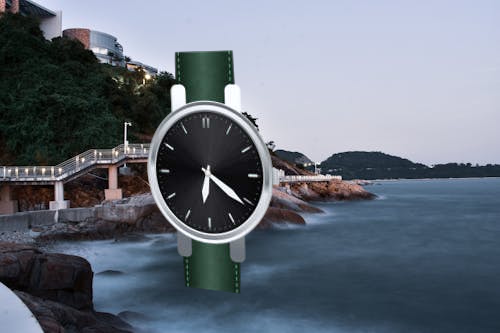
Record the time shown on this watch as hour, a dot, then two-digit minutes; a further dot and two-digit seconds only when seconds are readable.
6.21
